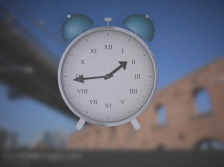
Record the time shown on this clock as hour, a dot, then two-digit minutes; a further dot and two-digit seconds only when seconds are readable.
1.44
